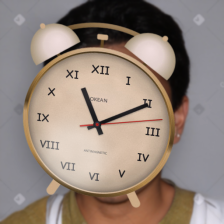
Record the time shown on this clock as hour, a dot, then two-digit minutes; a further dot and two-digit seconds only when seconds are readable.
11.10.13
